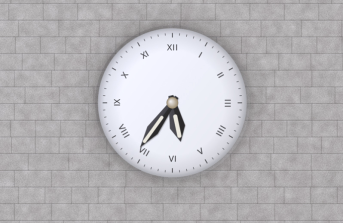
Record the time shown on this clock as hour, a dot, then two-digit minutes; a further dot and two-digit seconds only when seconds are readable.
5.36
